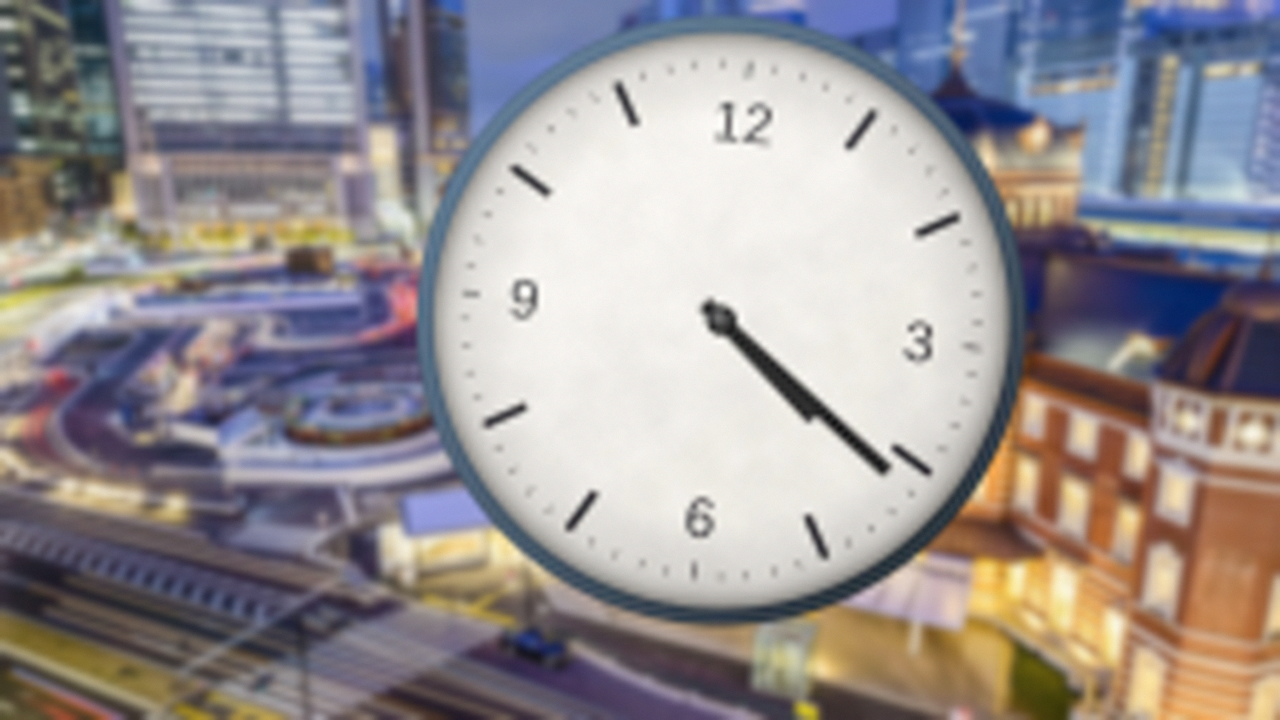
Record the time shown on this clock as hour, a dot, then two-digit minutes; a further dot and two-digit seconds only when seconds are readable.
4.21
